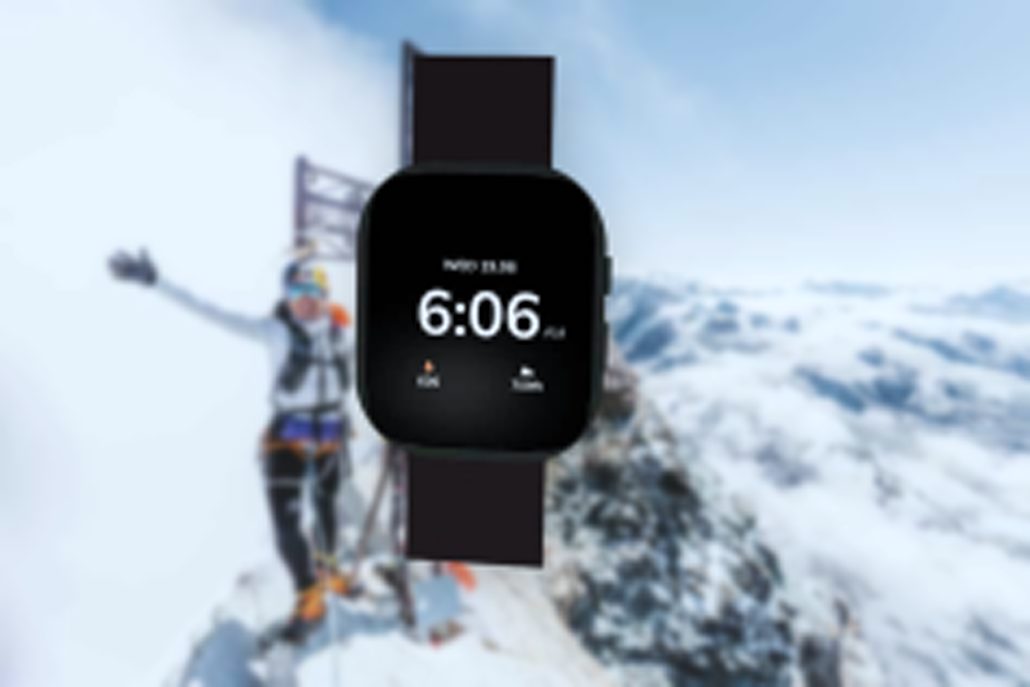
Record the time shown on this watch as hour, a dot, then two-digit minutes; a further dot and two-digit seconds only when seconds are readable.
6.06
